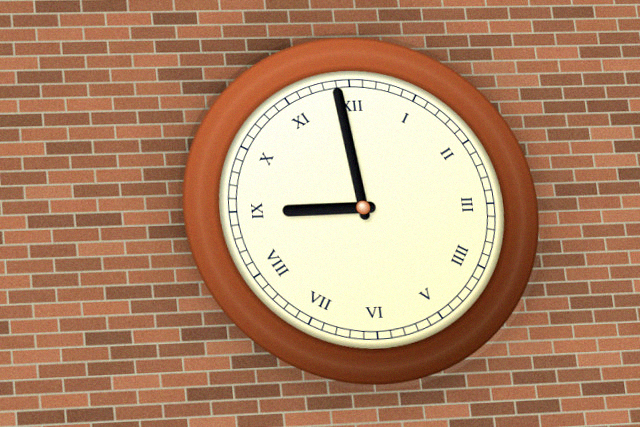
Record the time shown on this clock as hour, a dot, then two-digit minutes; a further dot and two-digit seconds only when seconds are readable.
8.59
